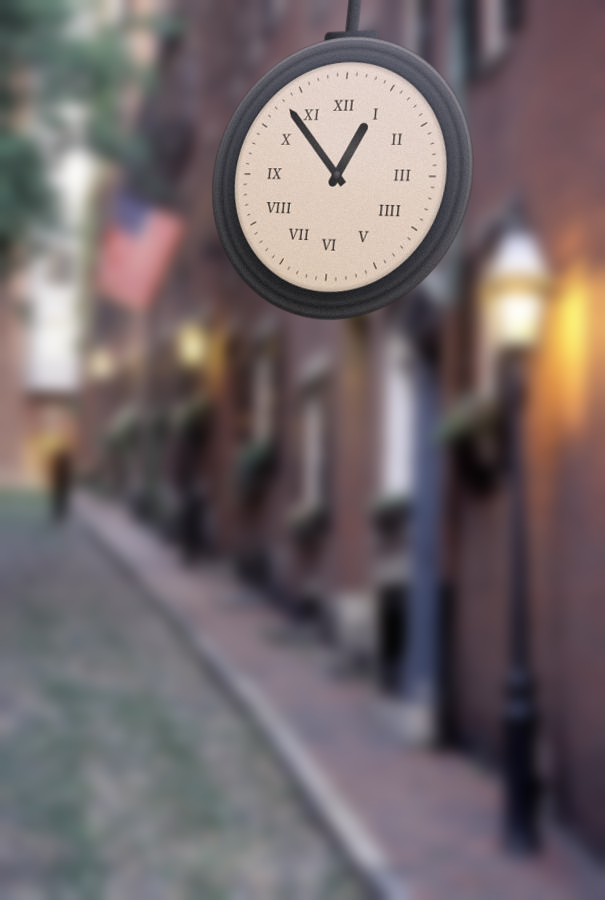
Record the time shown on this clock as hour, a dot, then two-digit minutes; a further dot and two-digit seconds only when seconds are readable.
12.53
